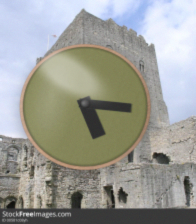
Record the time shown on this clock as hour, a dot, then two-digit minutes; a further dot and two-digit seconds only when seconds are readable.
5.16
